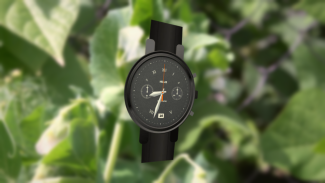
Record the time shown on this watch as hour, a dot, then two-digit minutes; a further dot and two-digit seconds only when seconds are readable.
8.33
